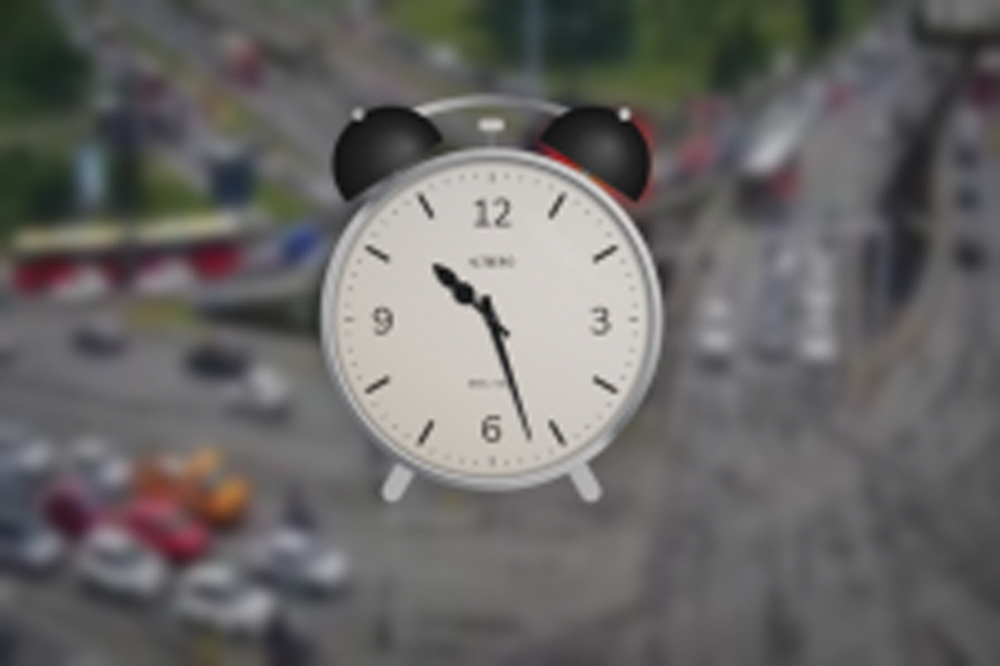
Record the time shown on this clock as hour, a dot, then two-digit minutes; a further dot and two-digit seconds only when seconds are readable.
10.27
